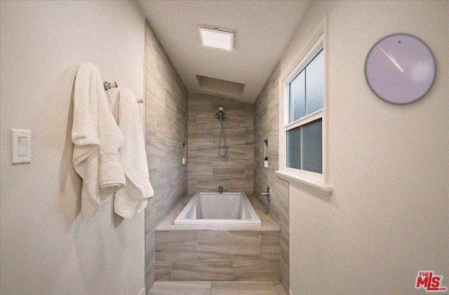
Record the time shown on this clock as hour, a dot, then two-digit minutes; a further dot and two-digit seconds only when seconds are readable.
10.53
